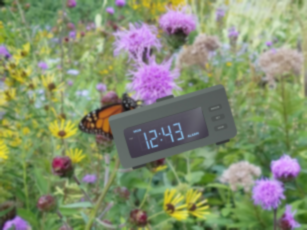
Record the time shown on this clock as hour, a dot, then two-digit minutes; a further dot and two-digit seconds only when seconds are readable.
12.43
